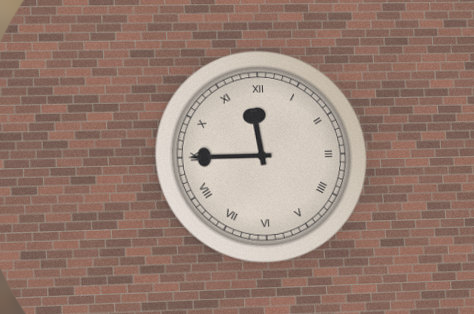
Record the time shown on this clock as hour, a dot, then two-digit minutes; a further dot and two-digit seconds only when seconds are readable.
11.45
